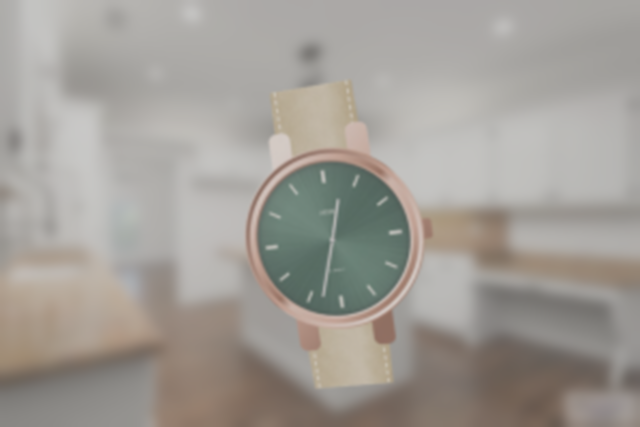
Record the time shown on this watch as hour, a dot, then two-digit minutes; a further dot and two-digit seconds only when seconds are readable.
12.33
